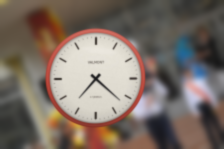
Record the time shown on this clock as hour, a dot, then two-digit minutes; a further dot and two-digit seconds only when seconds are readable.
7.22
